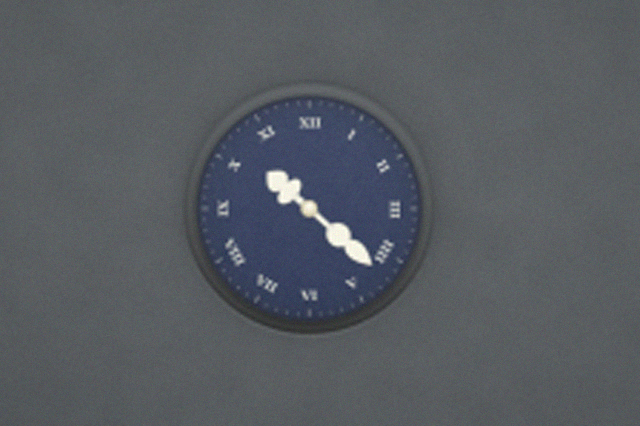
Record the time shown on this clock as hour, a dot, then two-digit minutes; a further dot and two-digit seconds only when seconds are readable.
10.22
